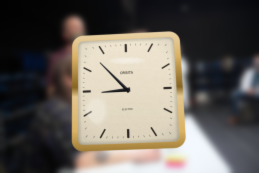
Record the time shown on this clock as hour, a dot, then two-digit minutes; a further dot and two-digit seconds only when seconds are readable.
8.53
